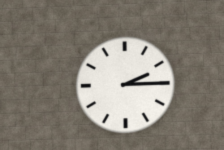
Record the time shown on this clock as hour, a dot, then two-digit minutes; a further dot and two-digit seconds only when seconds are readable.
2.15
